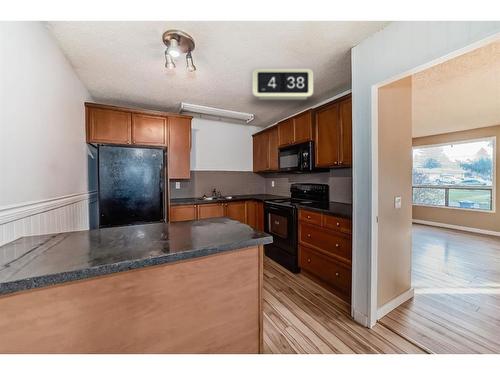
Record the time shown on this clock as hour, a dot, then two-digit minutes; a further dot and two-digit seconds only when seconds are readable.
4.38
